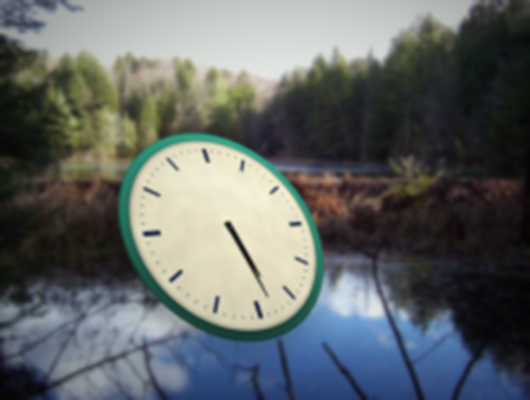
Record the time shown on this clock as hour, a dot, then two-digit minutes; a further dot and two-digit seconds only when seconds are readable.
5.28
